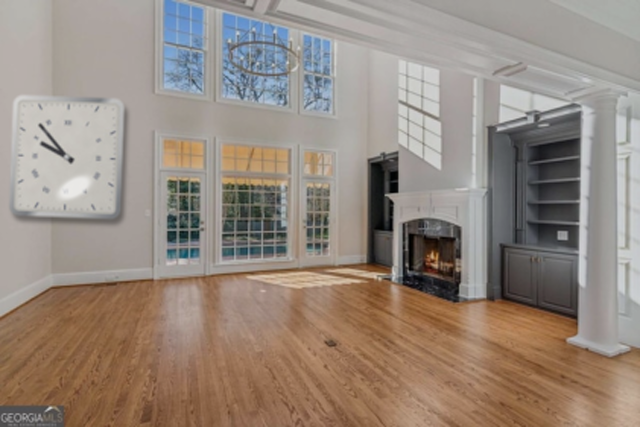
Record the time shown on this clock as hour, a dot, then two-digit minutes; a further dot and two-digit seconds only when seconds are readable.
9.53
